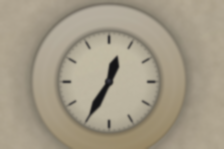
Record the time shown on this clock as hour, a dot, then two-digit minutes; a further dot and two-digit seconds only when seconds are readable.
12.35
